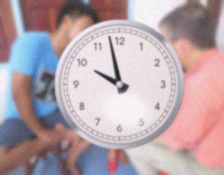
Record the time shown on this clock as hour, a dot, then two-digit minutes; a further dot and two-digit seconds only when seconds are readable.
9.58
